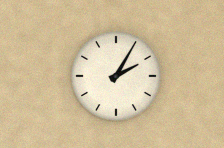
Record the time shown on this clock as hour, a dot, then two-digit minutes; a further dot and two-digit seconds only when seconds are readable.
2.05
